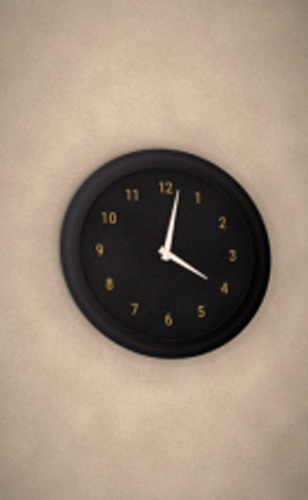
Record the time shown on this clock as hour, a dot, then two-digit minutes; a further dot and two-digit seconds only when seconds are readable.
4.02
